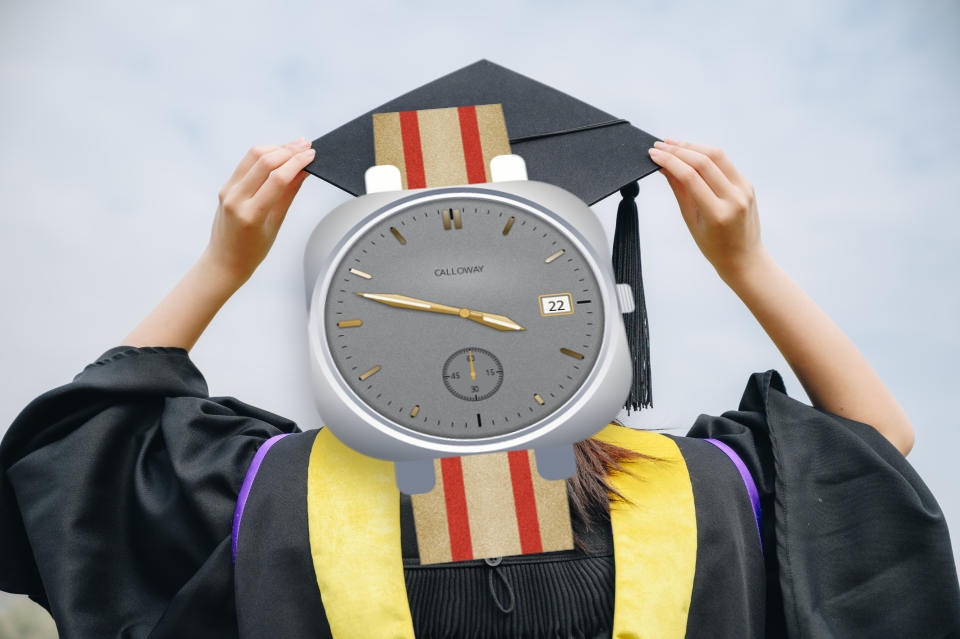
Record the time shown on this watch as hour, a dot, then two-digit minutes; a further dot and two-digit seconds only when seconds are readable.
3.48
